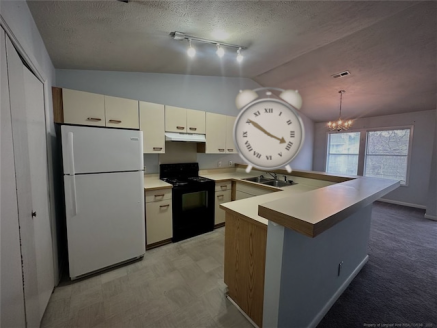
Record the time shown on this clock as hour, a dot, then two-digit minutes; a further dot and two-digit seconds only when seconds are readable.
3.51
